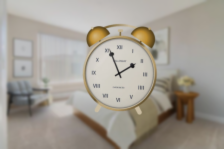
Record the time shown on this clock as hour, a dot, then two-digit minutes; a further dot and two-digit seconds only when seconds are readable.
1.56
